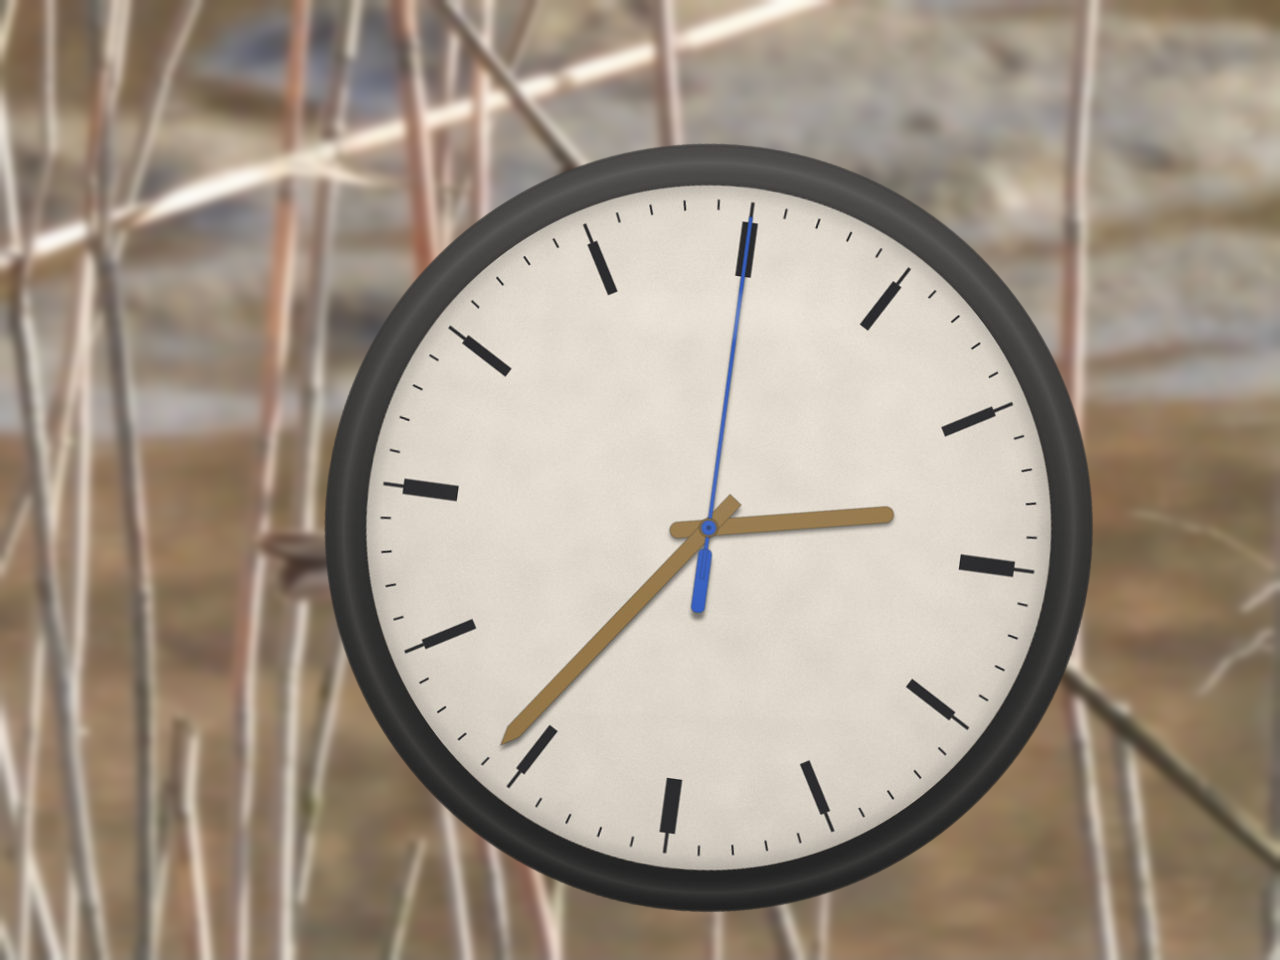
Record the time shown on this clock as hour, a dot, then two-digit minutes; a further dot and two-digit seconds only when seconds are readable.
2.36.00
